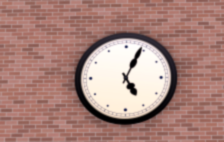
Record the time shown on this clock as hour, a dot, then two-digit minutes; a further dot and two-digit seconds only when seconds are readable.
5.04
